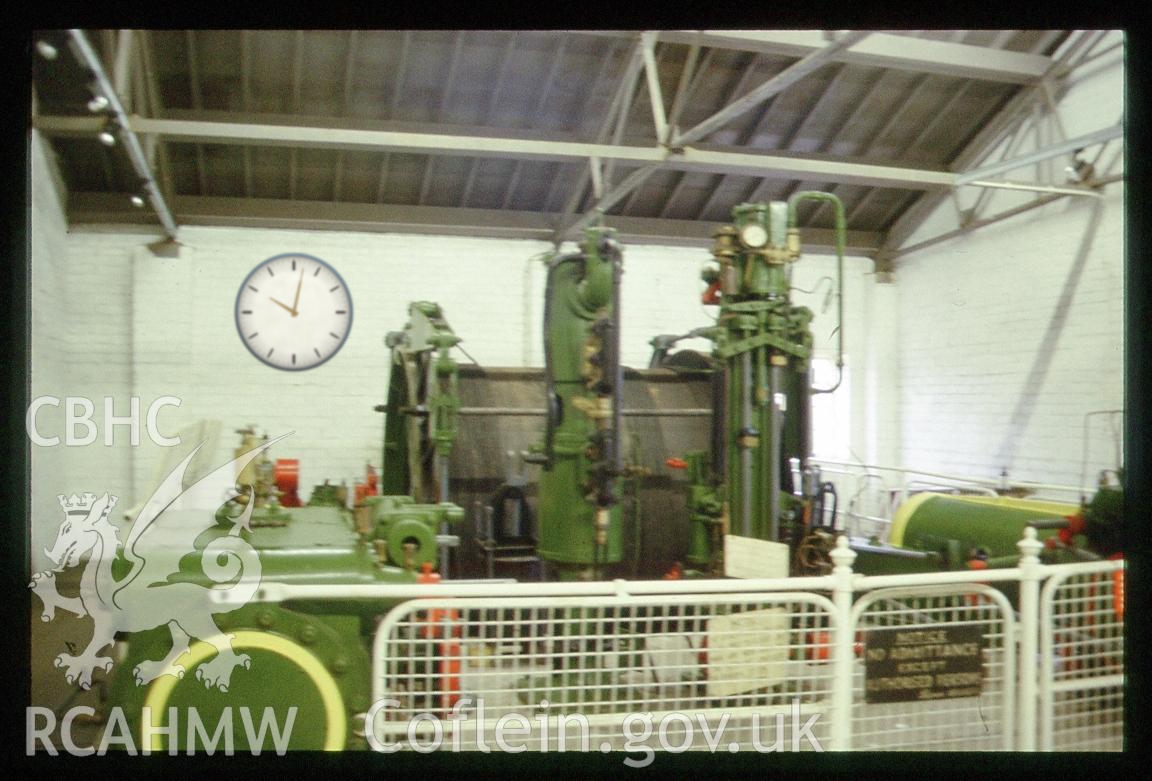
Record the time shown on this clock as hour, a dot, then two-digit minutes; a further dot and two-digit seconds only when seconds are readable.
10.02
